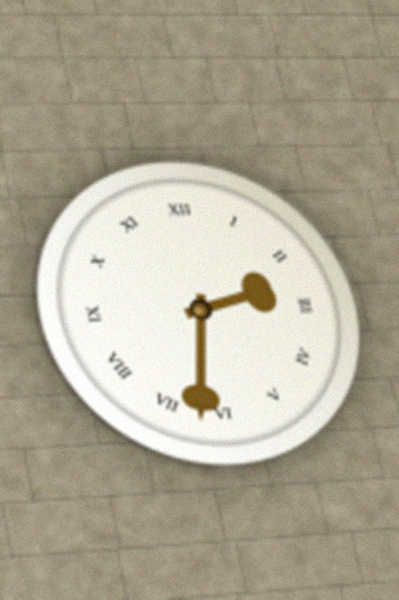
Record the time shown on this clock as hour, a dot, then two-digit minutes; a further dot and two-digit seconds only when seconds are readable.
2.32
